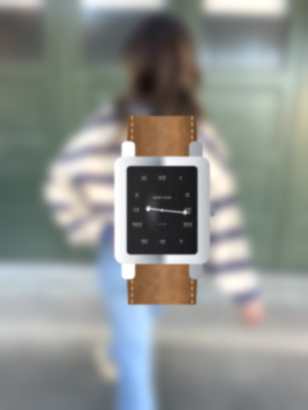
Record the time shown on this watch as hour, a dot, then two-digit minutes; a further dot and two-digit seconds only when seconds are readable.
9.16
